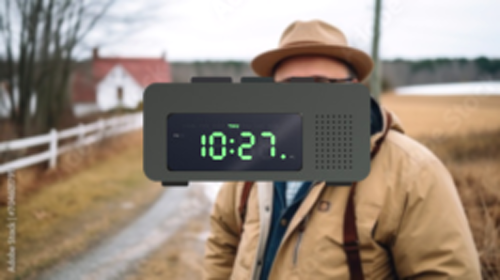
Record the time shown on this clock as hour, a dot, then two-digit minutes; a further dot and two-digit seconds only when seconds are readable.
10.27
